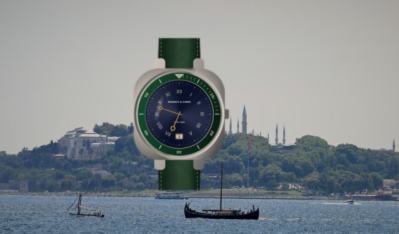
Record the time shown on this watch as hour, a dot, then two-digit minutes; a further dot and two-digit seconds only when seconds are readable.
6.48
